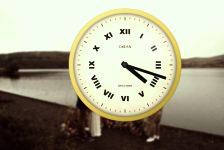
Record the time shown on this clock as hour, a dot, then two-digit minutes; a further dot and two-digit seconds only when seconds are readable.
4.18
